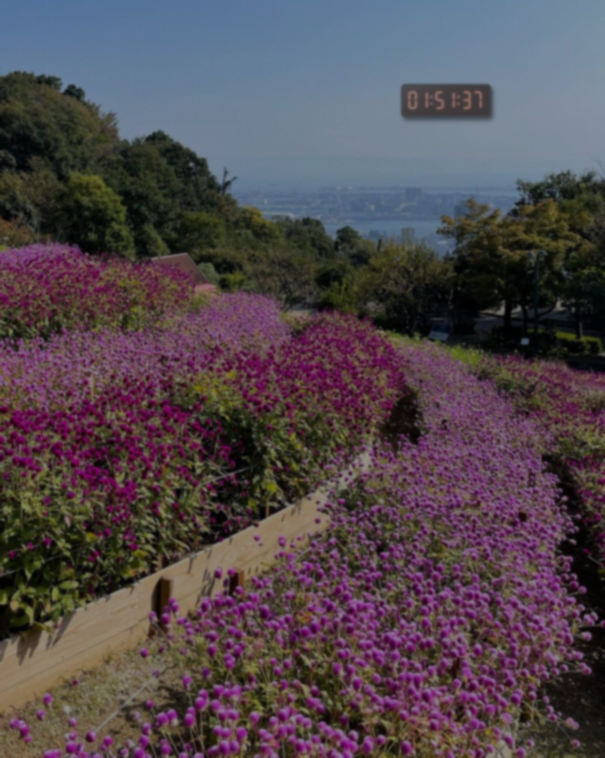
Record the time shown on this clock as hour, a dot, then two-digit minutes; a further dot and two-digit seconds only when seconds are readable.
1.51.37
